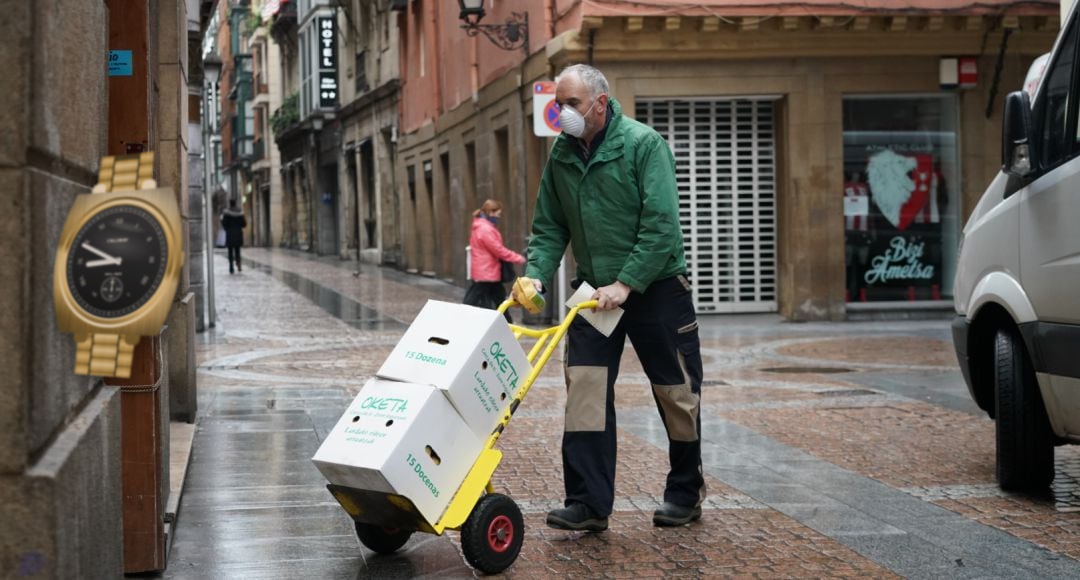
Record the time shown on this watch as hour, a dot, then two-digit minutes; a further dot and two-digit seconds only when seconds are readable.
8.49
